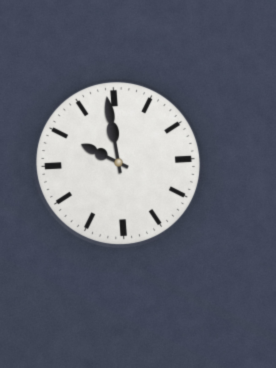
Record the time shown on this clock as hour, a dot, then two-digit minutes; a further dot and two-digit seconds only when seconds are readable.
9.59
